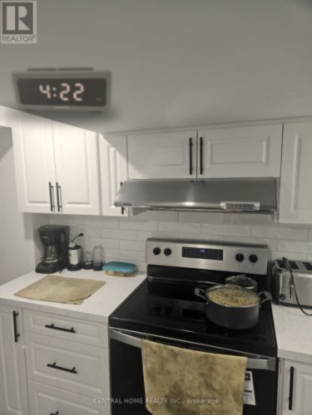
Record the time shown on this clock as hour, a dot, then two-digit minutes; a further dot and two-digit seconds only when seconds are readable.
4.22
